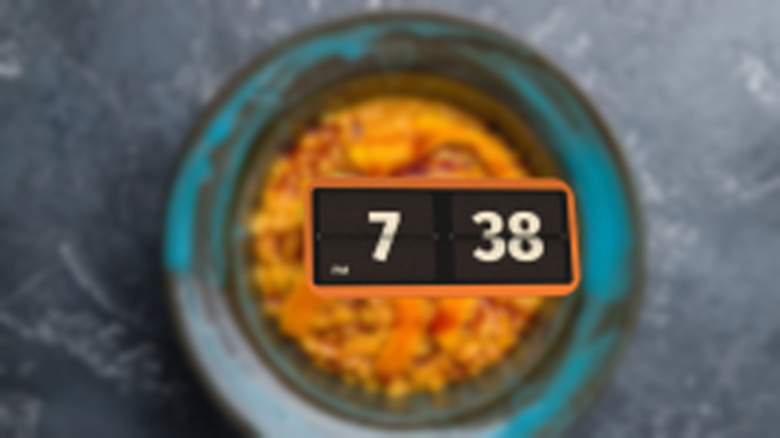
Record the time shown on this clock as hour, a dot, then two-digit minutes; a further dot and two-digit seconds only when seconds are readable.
7.38
